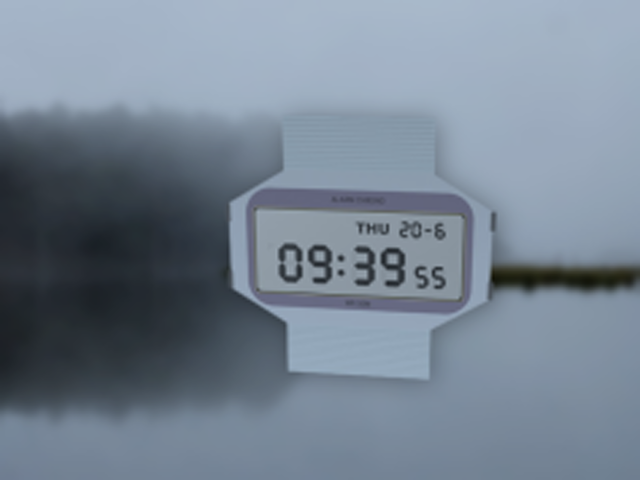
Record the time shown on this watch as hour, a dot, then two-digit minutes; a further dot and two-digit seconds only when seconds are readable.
9.39.55
